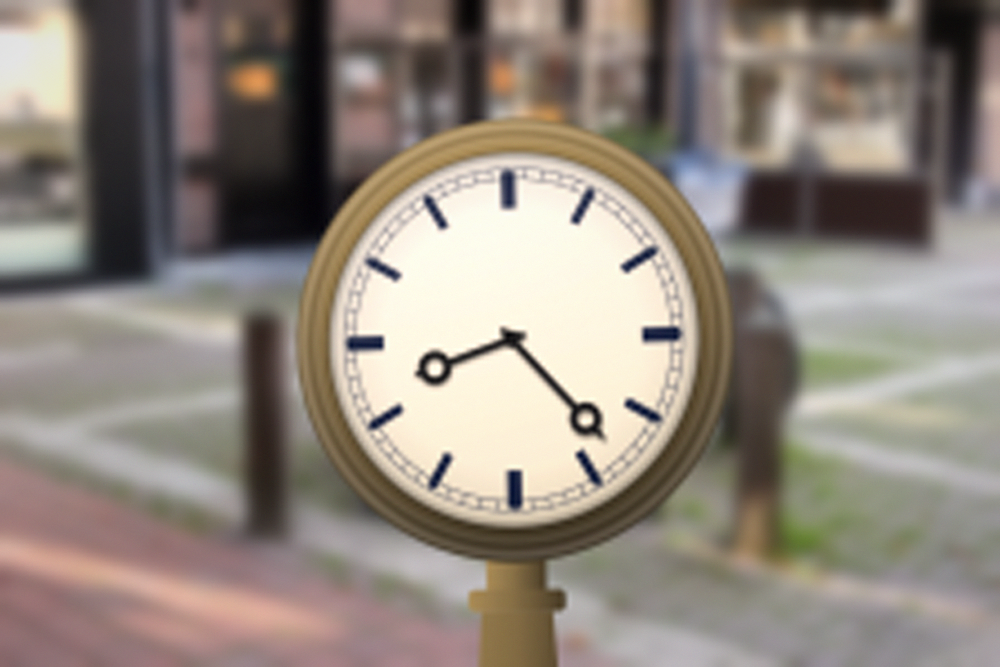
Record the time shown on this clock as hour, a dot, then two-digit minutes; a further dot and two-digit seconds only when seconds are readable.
8.23
